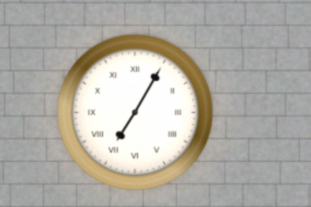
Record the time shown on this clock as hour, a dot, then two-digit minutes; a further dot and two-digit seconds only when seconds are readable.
7.05
